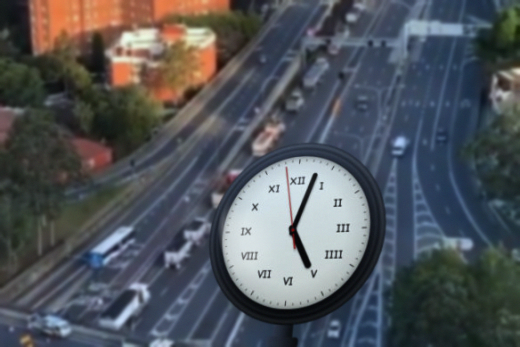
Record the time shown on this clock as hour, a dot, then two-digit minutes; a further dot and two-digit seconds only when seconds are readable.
5.02.58
